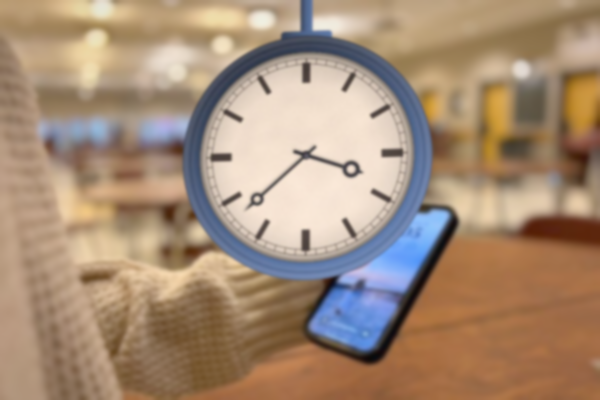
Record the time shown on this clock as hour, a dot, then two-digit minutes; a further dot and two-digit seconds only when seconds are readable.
3.38
